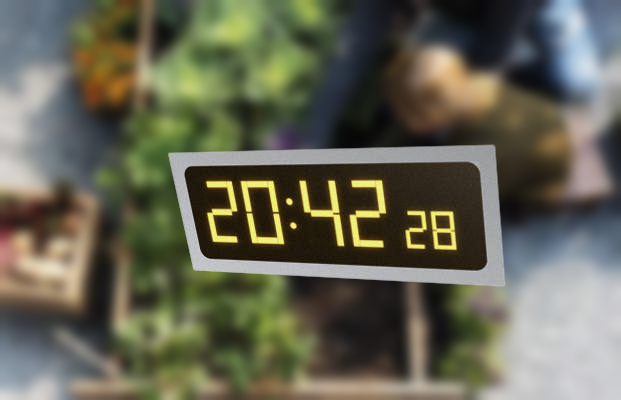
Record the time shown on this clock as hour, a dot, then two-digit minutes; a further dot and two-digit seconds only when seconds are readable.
20.42.28
